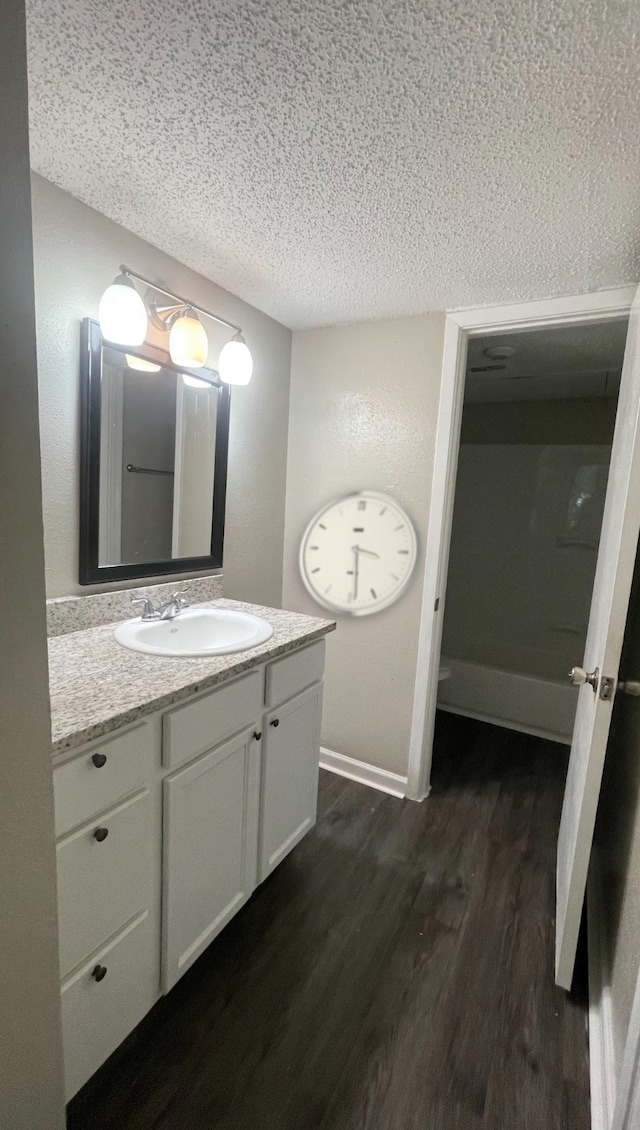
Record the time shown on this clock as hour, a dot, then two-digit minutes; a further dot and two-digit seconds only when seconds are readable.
3.29
